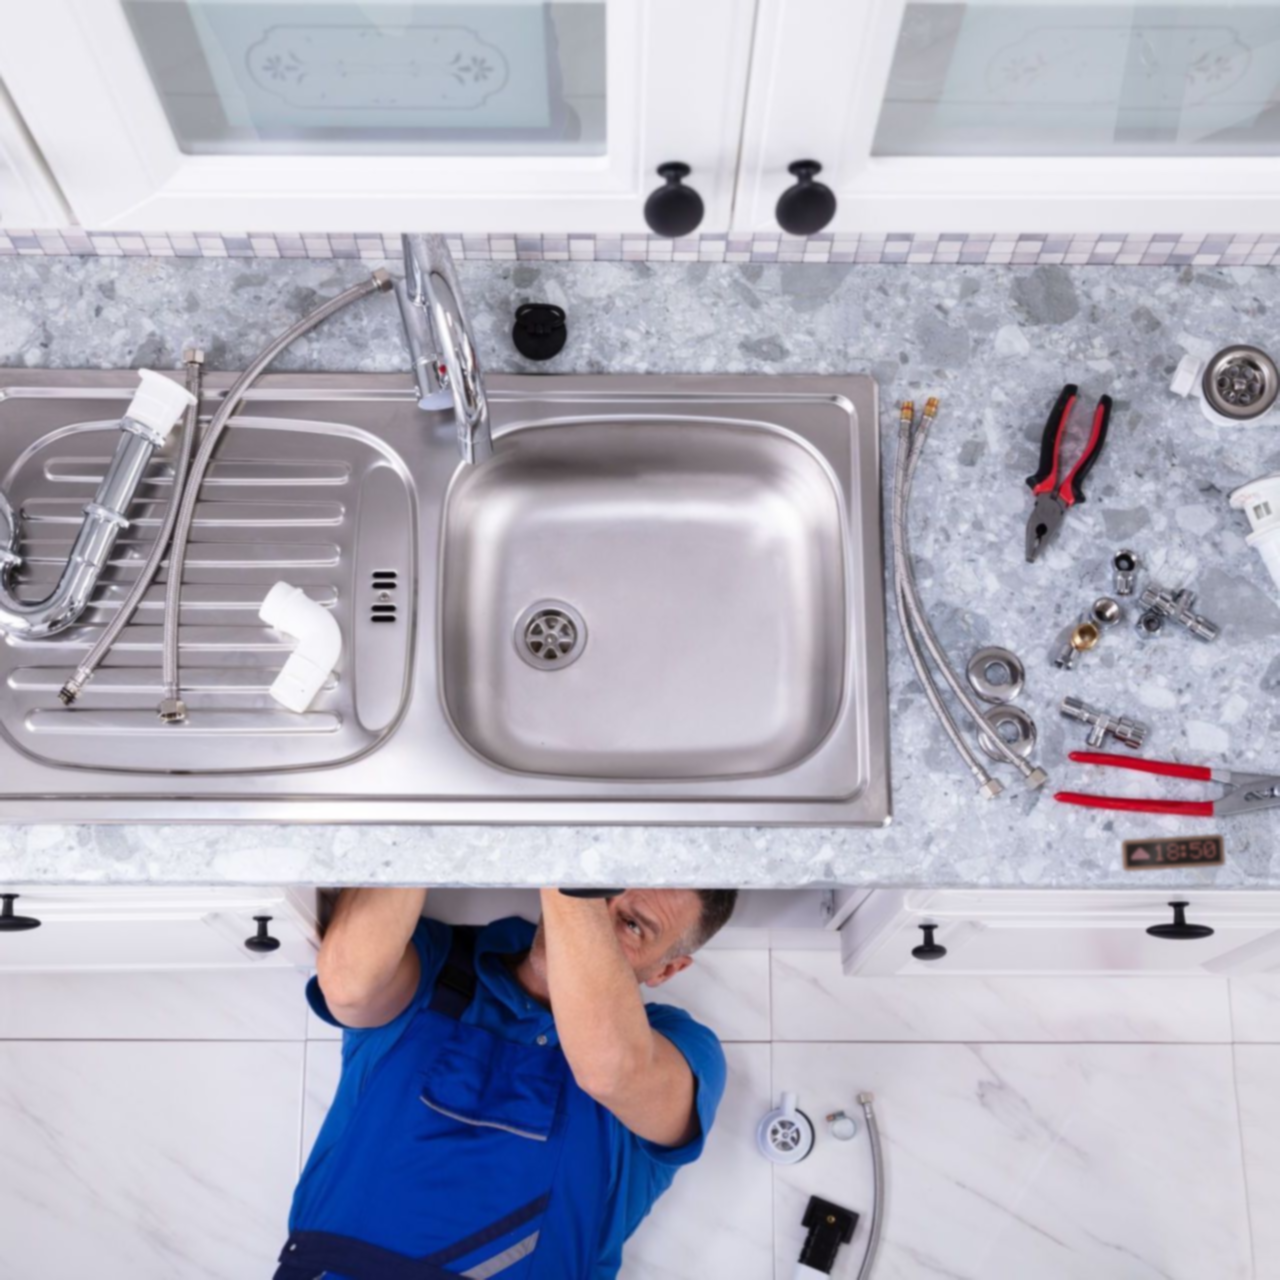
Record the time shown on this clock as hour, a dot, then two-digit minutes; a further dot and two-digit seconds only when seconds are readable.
18.50
